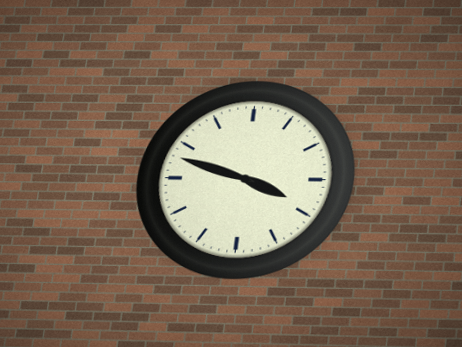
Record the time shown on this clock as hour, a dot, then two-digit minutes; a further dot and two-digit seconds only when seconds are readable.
3.48
